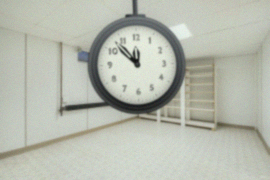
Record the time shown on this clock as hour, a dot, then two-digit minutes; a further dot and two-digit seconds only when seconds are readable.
11.53
